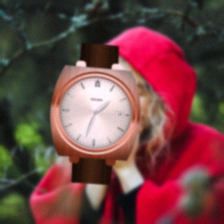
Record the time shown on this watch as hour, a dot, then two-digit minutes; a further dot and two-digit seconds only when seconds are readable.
1.33
